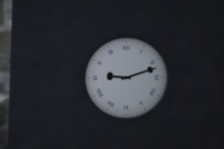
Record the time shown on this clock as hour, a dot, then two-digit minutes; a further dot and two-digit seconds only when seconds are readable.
9.12
